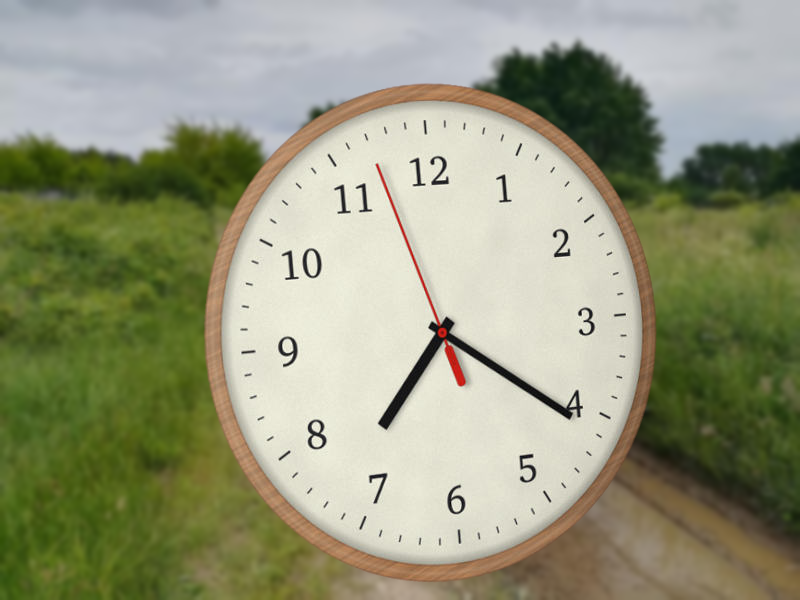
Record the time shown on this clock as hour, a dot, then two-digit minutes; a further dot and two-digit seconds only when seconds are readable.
7.20.57
